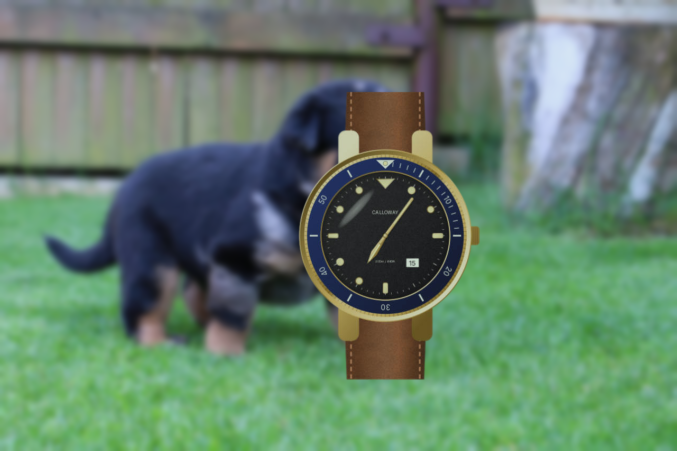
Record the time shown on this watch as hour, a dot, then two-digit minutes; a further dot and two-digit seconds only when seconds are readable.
7.06
